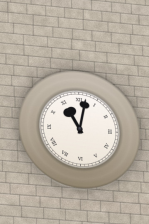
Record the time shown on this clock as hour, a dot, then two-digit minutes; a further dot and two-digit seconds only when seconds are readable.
11.02
